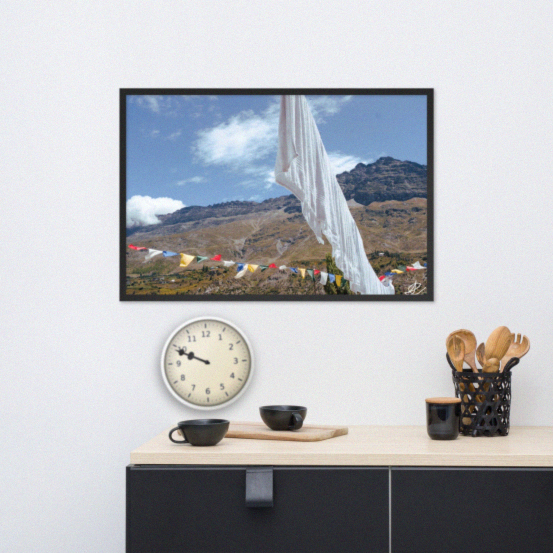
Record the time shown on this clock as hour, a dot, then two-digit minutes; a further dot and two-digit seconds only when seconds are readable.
9.49
